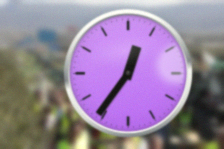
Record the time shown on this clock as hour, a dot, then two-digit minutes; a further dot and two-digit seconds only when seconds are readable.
12.36
